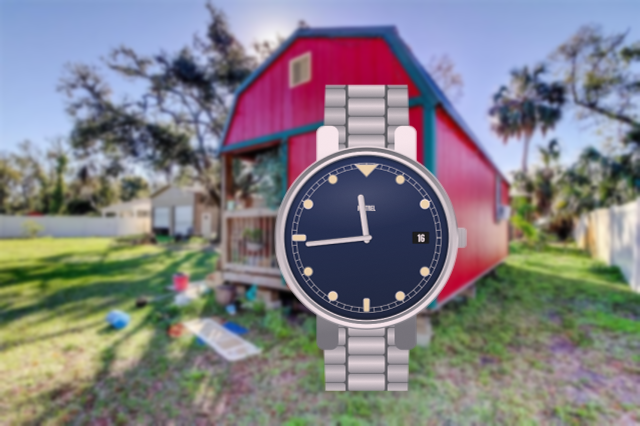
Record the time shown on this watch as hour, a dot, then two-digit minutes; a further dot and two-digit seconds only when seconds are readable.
11.44
